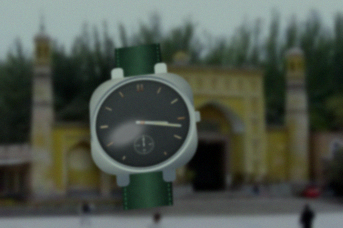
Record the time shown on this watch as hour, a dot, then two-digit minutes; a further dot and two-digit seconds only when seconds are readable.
3.17
